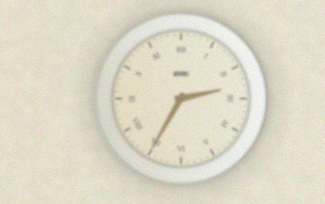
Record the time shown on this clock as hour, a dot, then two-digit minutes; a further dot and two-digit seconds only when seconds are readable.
2.35
